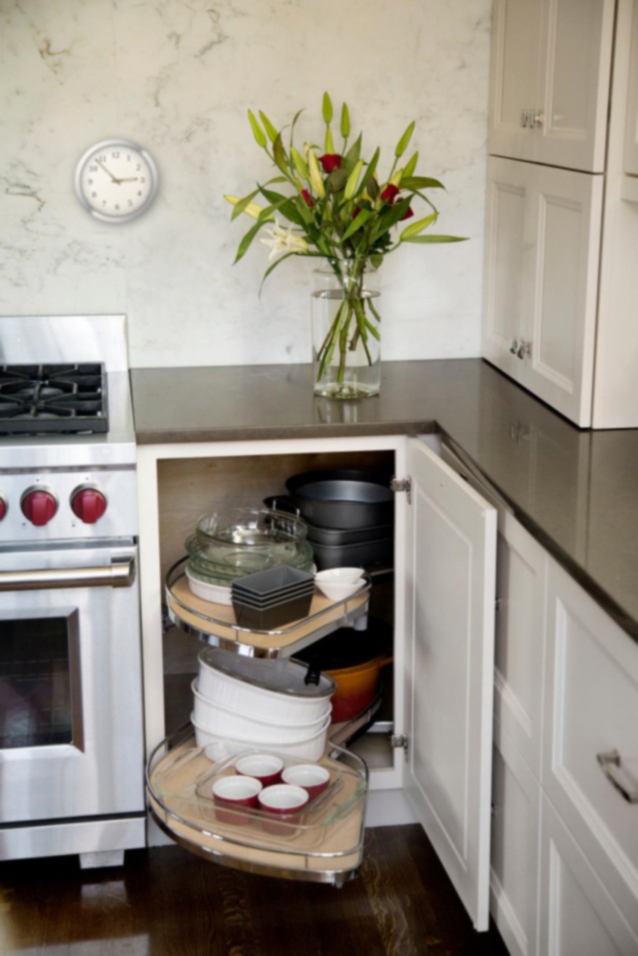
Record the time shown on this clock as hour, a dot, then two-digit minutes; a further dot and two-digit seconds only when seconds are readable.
2.53
